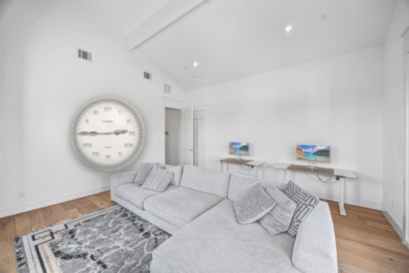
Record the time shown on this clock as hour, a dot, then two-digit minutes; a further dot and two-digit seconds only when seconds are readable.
2.45
